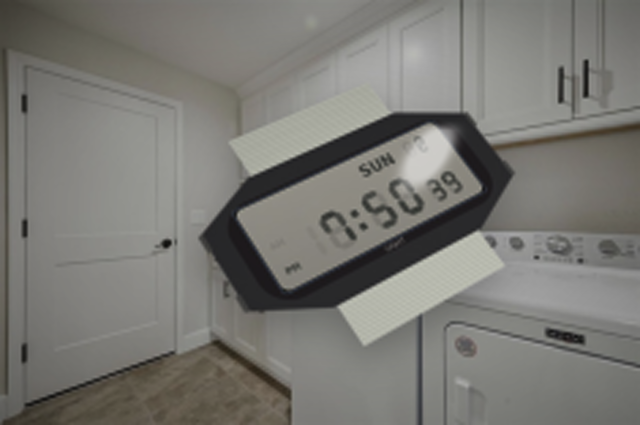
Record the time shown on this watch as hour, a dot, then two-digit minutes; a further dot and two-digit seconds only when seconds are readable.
7.50.39
